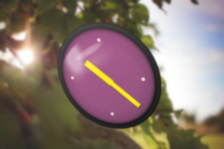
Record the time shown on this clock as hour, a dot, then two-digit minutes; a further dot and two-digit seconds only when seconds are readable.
10.22
